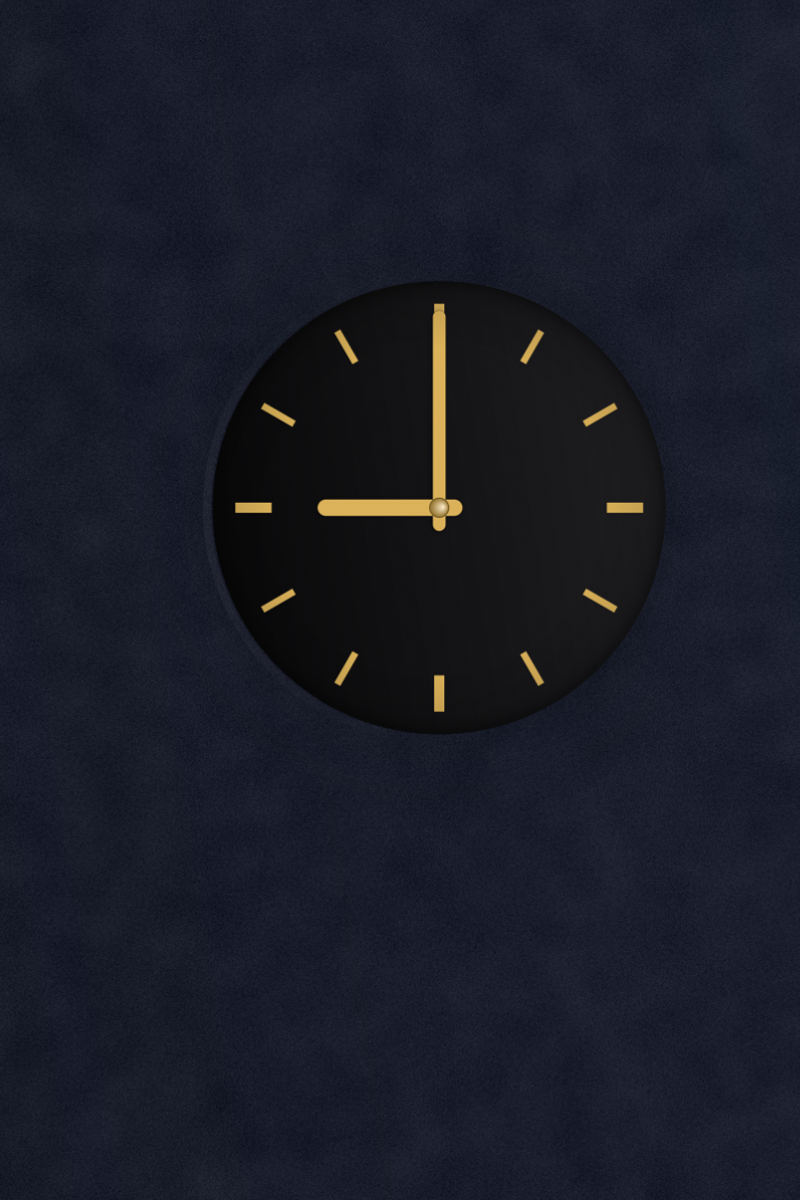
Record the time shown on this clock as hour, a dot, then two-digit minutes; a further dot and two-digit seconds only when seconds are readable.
9.00
